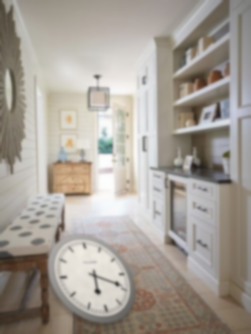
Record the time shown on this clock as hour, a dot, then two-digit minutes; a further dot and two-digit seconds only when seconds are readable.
6.19
